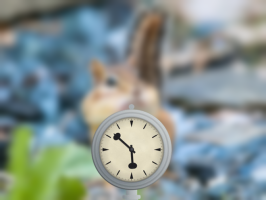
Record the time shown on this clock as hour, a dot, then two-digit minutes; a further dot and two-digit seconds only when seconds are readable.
5.52
